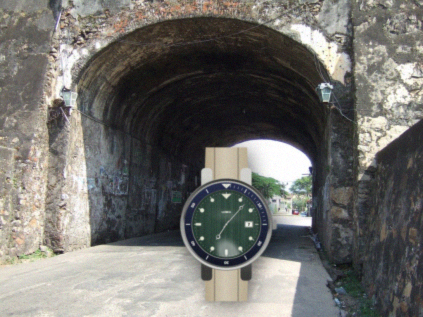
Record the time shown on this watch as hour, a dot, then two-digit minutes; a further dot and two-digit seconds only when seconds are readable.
7.07
